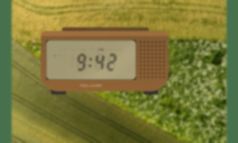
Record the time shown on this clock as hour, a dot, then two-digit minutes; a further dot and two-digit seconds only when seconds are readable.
9.42
